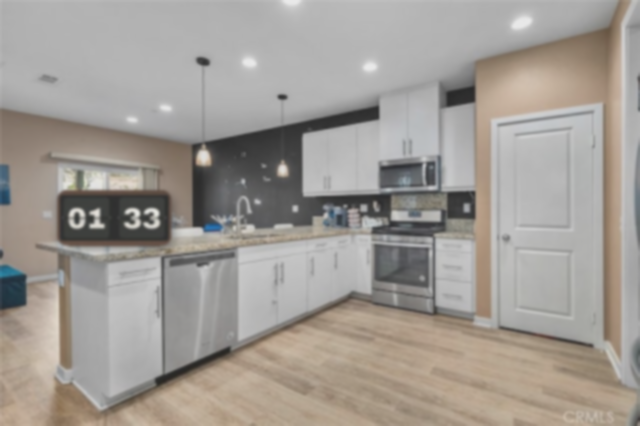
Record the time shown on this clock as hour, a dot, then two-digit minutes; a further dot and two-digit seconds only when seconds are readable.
1.33
